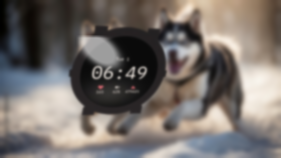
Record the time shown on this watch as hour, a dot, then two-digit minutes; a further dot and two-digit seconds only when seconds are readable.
6.49
